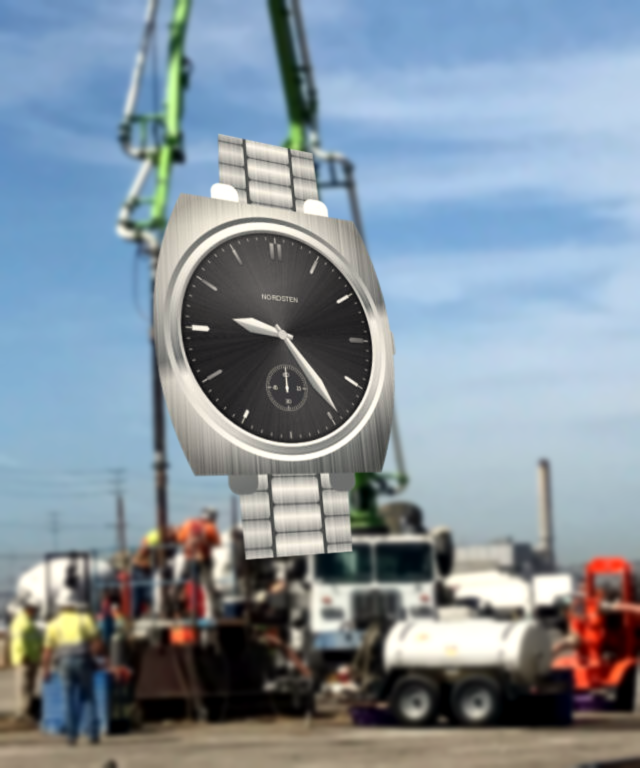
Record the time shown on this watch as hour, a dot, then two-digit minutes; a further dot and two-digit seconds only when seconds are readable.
9.24
